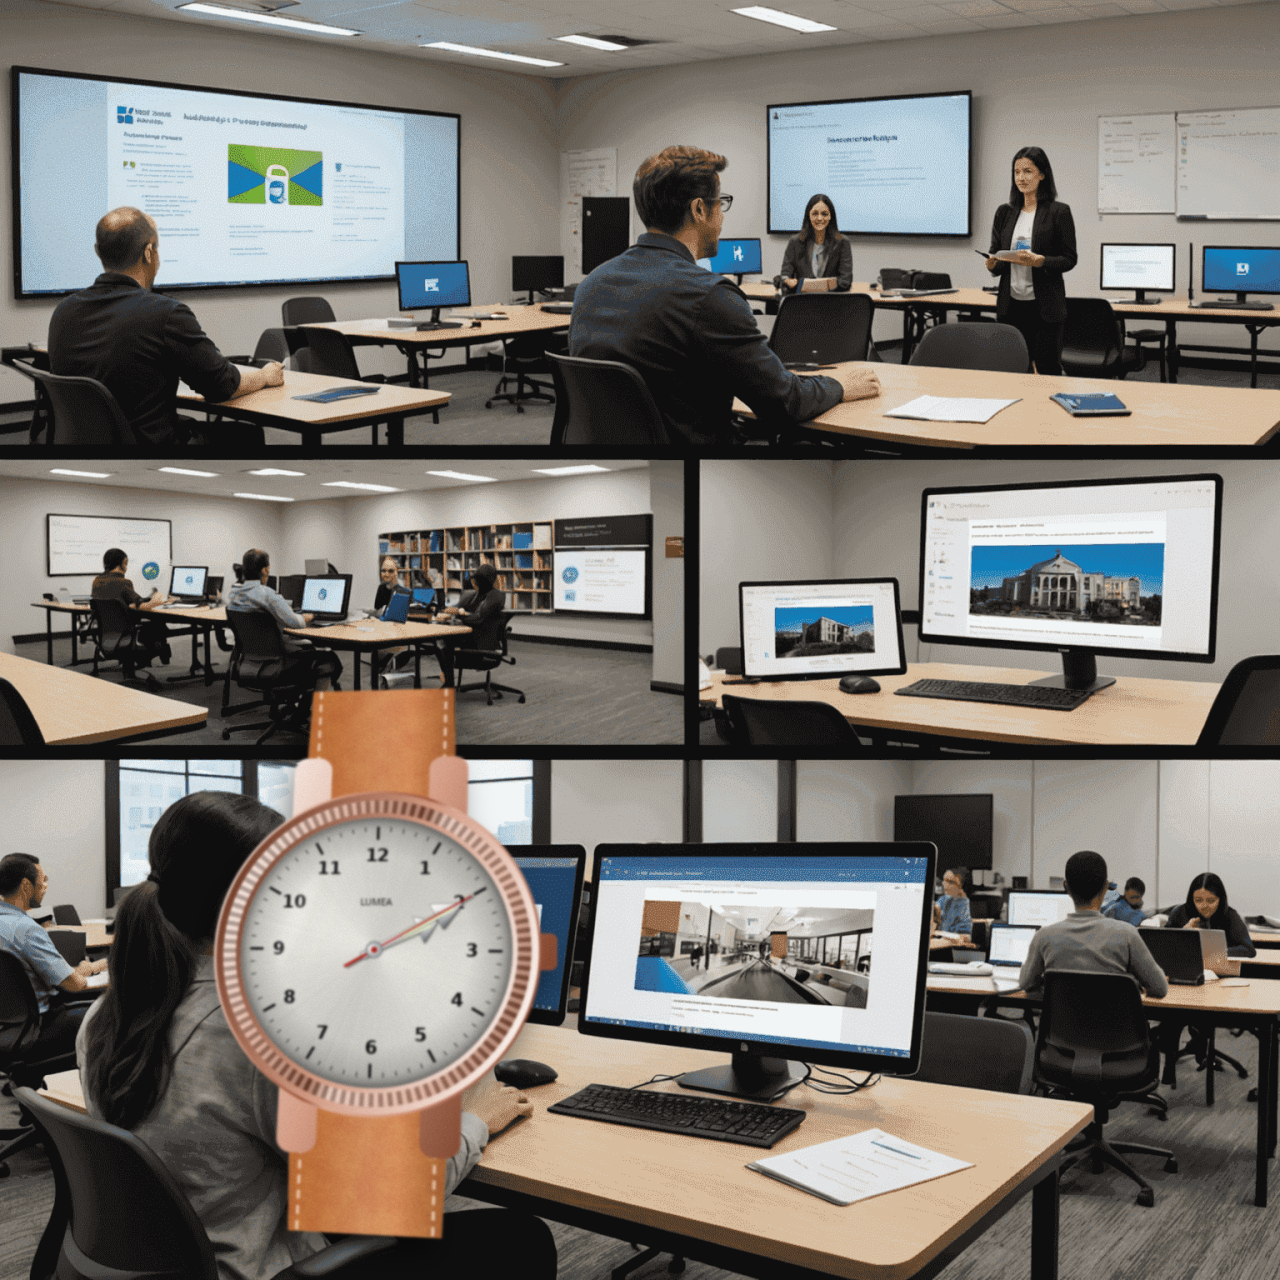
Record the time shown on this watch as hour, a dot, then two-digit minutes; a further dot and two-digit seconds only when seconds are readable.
2.10.10
